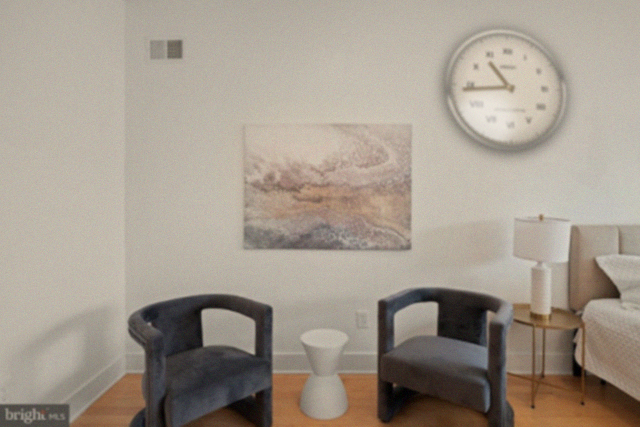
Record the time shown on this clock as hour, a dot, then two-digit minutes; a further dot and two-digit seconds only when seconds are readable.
10.44
